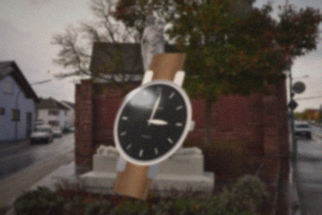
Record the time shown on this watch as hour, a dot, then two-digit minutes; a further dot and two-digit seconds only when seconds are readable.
3.01
